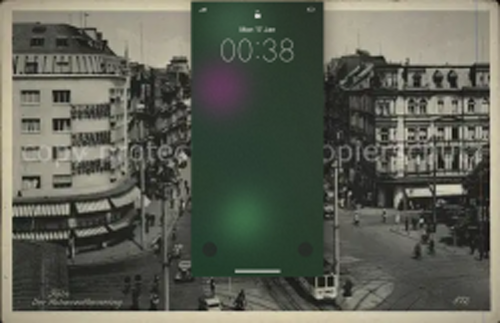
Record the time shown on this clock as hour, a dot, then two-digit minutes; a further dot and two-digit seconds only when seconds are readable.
0.38
